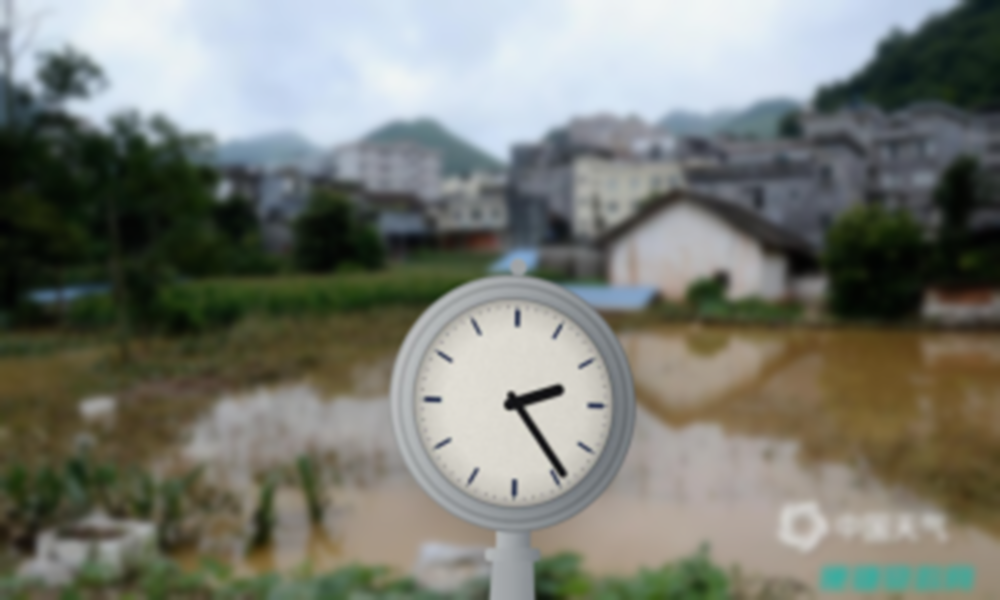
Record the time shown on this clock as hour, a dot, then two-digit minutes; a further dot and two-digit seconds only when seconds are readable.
2.24
